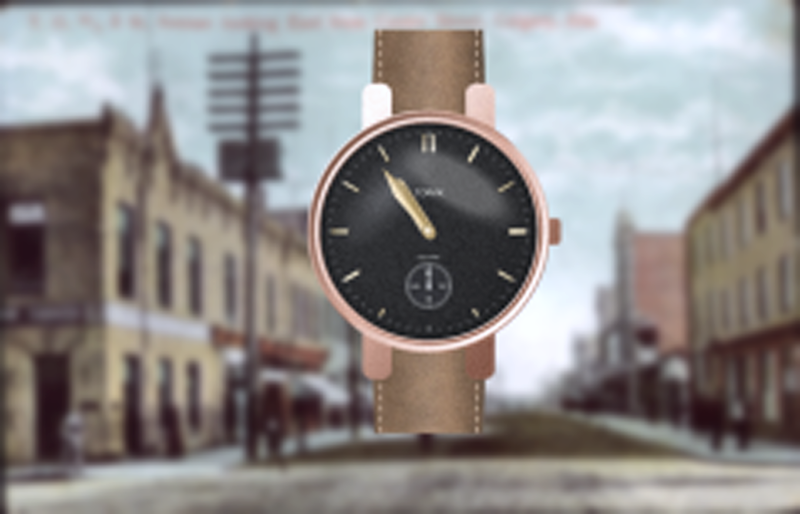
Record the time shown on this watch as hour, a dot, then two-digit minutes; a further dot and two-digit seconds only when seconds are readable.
10.54
